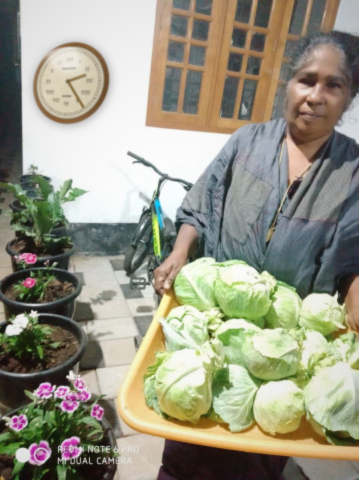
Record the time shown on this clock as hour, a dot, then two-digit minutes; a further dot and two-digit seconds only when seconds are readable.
2.24
